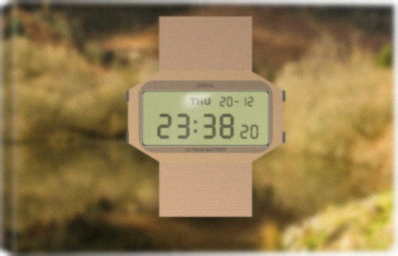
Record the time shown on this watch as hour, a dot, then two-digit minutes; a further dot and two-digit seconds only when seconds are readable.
23.38.20
